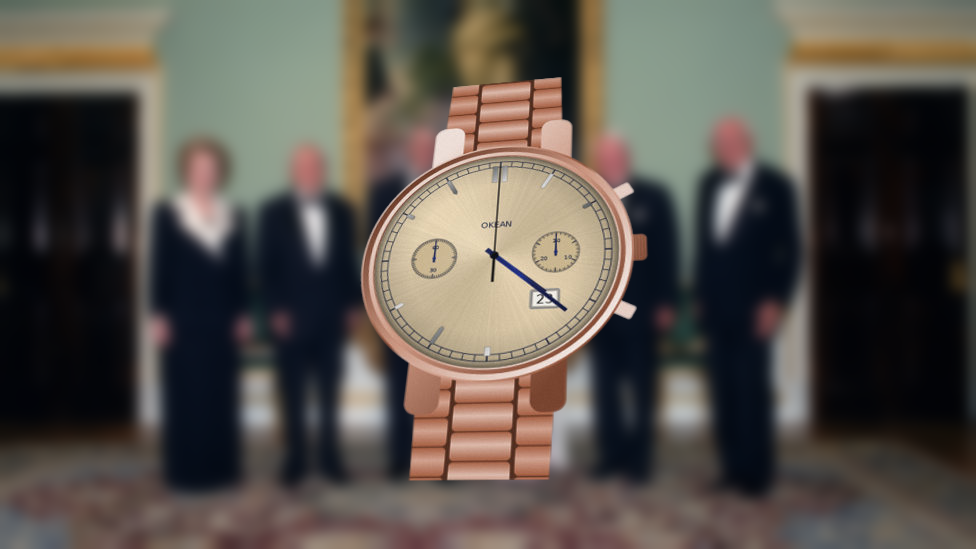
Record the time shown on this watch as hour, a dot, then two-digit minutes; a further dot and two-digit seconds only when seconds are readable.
4.22
